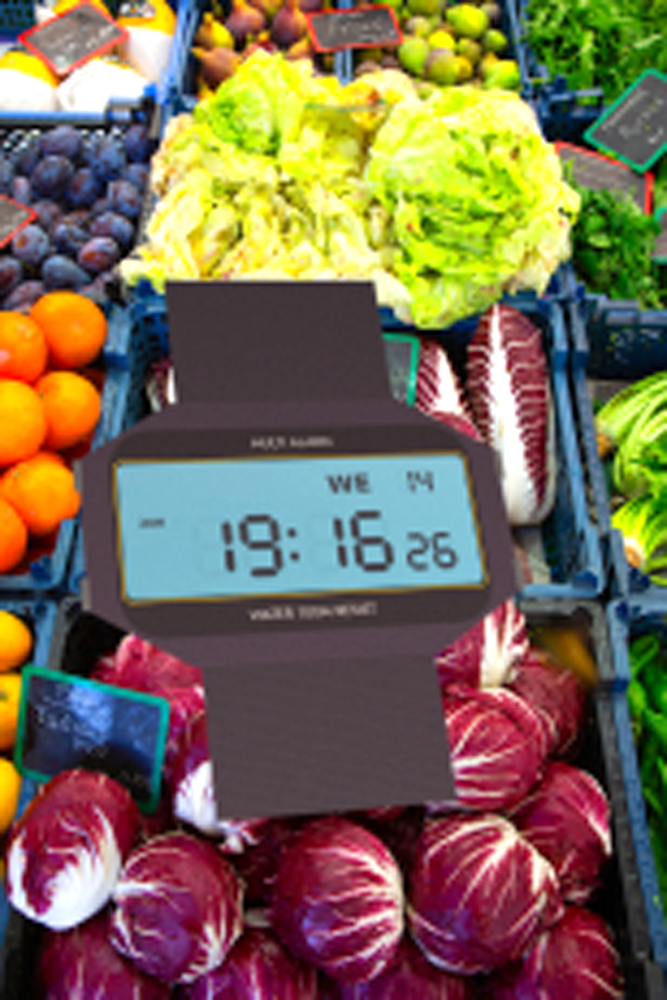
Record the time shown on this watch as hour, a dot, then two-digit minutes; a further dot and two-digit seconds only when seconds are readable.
19.16.26
